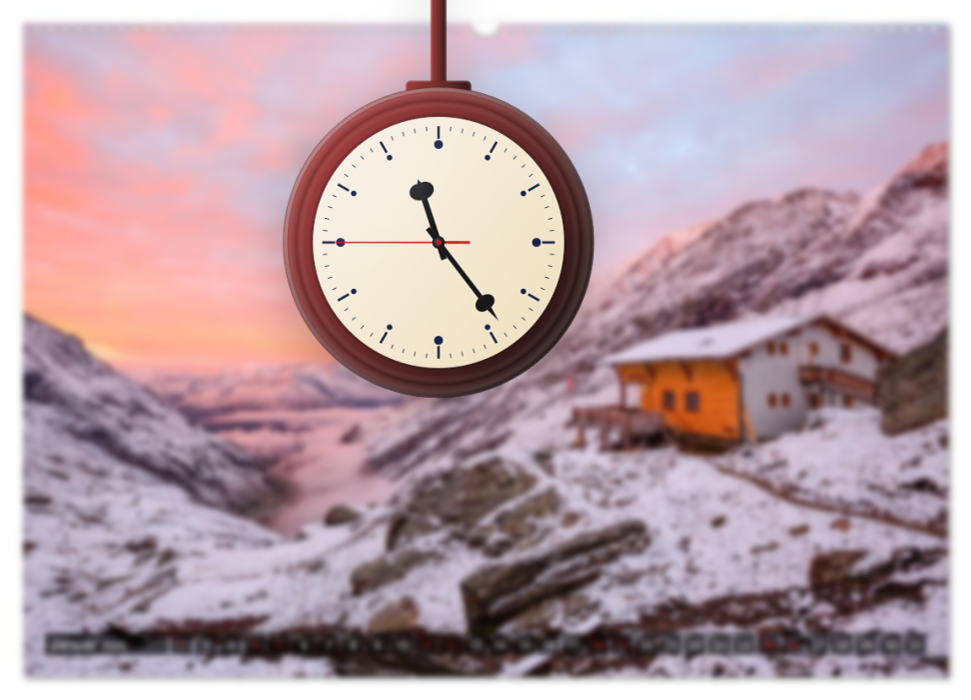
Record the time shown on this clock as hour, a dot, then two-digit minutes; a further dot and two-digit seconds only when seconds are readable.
11.23.45
